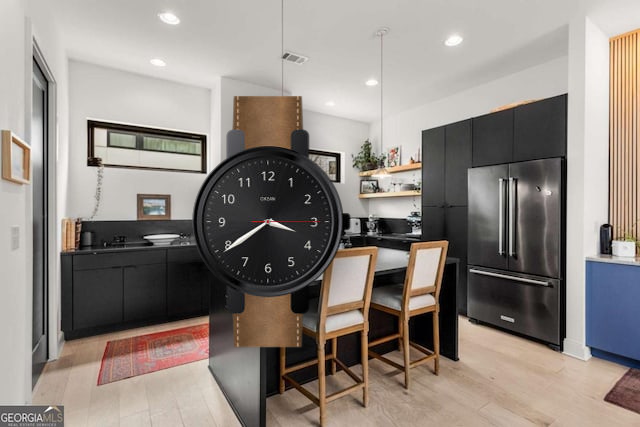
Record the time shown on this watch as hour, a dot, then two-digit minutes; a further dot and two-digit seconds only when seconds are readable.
3.39.15
